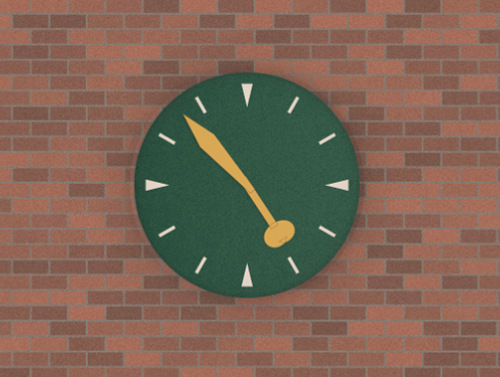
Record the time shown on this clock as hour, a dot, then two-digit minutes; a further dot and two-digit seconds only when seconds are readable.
4.53
